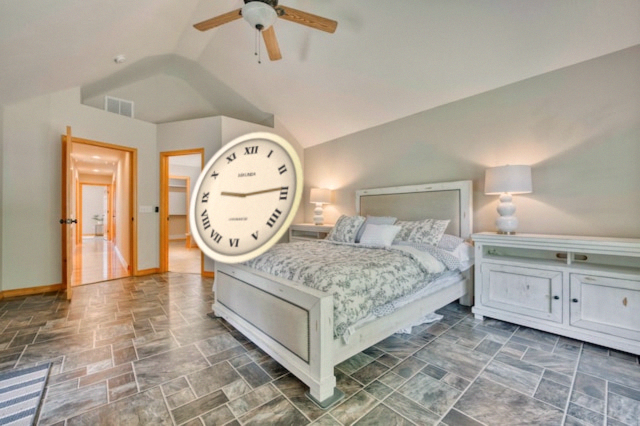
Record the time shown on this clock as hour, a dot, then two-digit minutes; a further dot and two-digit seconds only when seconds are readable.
9.14
